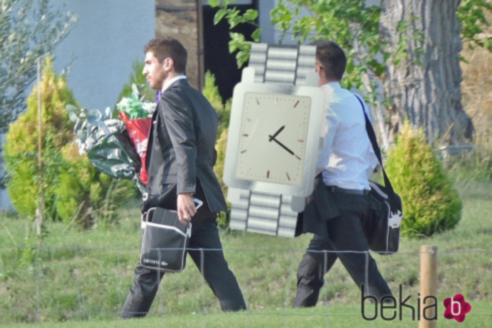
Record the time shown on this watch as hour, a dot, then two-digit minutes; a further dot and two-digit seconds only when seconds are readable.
1.20
